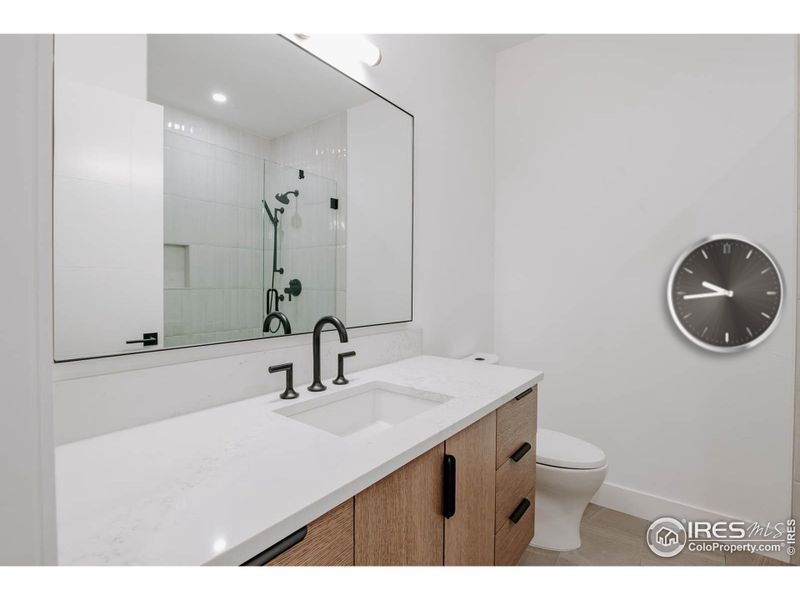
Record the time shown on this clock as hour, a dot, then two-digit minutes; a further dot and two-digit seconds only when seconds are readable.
9.44
